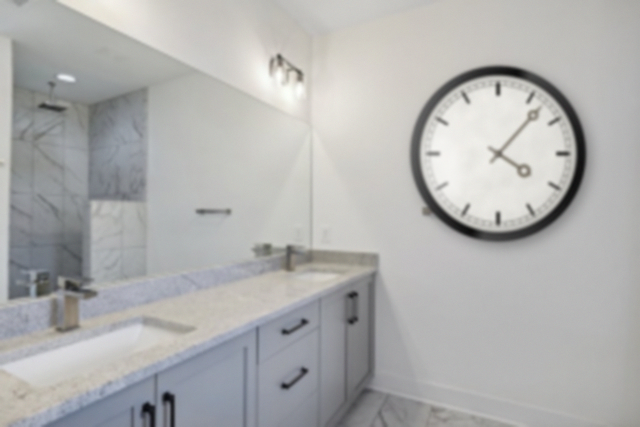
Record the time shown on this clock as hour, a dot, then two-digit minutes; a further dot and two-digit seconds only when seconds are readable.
4.07
